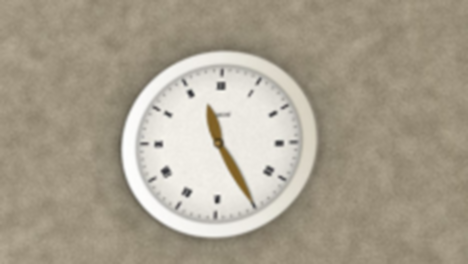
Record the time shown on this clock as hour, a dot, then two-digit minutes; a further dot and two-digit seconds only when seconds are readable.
11.25
